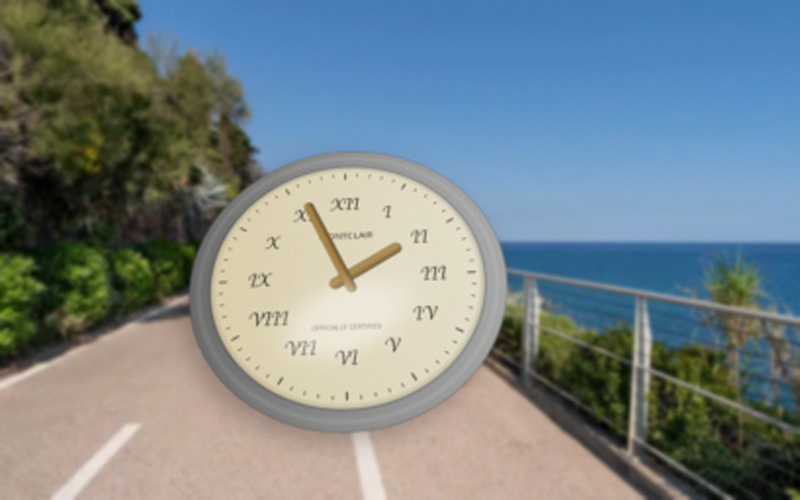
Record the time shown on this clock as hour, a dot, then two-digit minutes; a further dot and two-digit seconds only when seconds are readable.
1.56
